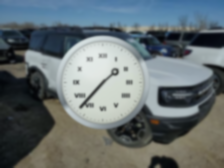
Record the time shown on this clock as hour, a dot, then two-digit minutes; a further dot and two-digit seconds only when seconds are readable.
1.37
